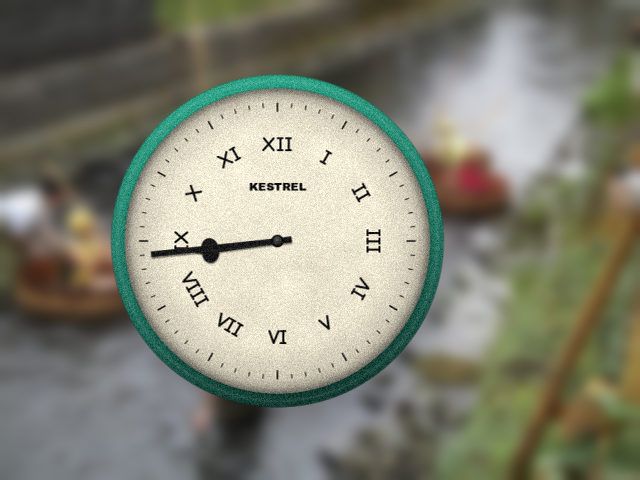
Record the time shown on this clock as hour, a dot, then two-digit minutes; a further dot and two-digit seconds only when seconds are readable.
8.44
